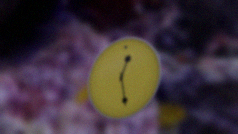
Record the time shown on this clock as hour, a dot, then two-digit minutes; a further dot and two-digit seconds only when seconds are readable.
12.27
